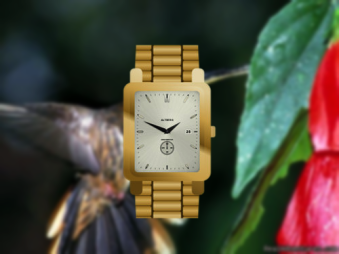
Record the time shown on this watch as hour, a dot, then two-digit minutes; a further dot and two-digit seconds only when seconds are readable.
1.49
